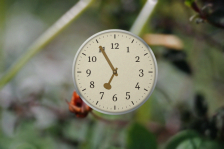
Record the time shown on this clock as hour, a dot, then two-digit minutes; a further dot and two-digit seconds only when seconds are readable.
6.55
